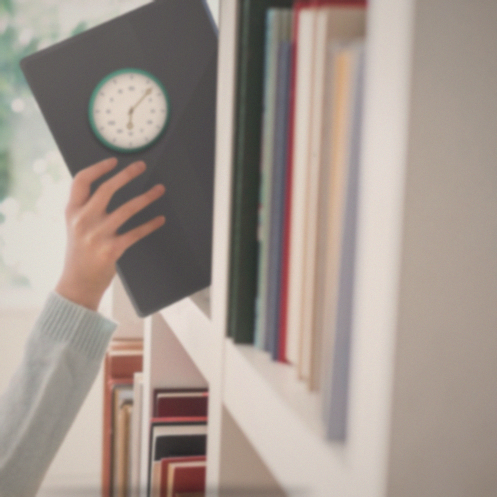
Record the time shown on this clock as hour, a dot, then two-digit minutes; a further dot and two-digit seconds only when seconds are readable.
6.07
